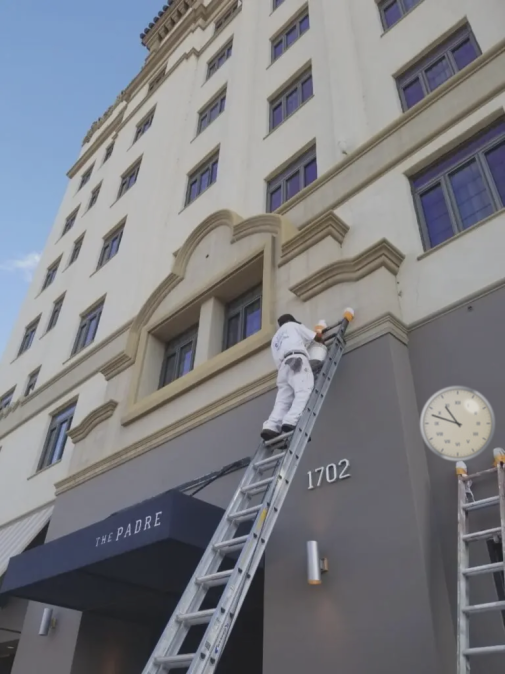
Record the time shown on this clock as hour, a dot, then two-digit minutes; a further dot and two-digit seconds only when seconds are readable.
10.48
